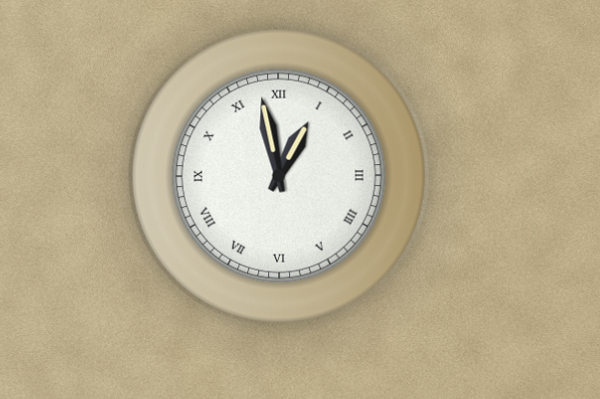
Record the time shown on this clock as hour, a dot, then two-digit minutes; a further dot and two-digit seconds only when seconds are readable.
12.58
